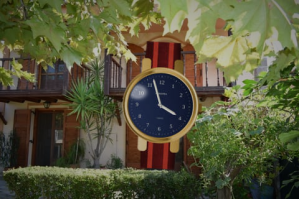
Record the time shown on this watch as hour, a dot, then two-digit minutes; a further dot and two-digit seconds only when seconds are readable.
3.57
